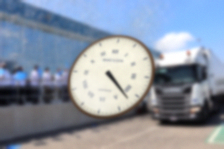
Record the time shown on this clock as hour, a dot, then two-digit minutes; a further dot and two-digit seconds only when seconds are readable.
4.22
